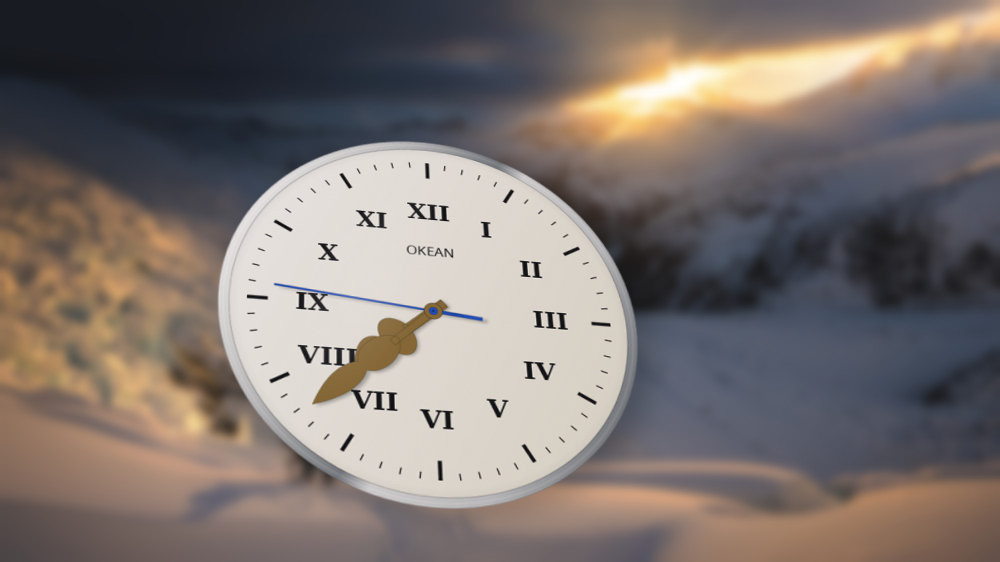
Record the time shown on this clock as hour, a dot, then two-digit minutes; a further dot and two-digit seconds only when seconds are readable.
7.37.46
